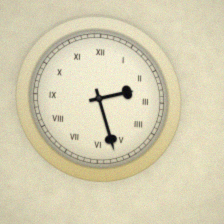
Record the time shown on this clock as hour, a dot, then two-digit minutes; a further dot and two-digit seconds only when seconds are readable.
2.27
